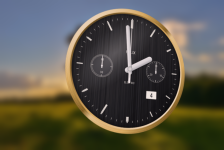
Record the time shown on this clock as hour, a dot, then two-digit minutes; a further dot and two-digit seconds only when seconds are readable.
1.59
